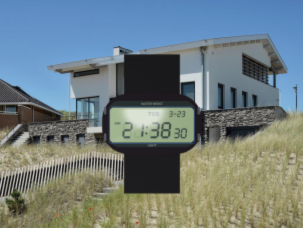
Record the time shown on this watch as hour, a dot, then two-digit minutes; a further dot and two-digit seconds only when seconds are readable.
21.38.30
